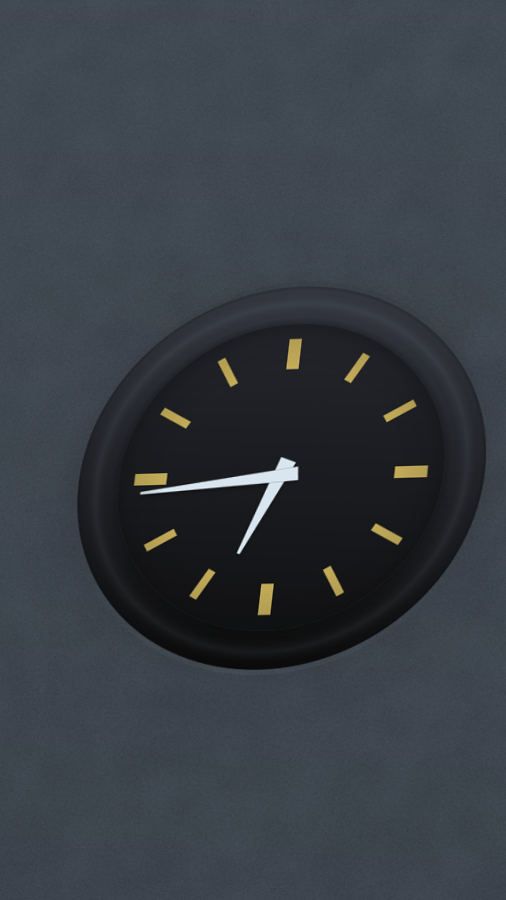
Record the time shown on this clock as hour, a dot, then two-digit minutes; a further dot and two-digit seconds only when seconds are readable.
6.44
